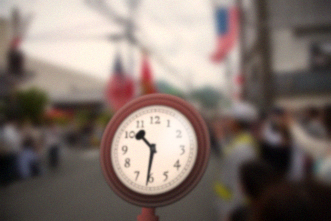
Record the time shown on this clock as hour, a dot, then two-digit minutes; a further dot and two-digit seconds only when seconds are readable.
10.31
